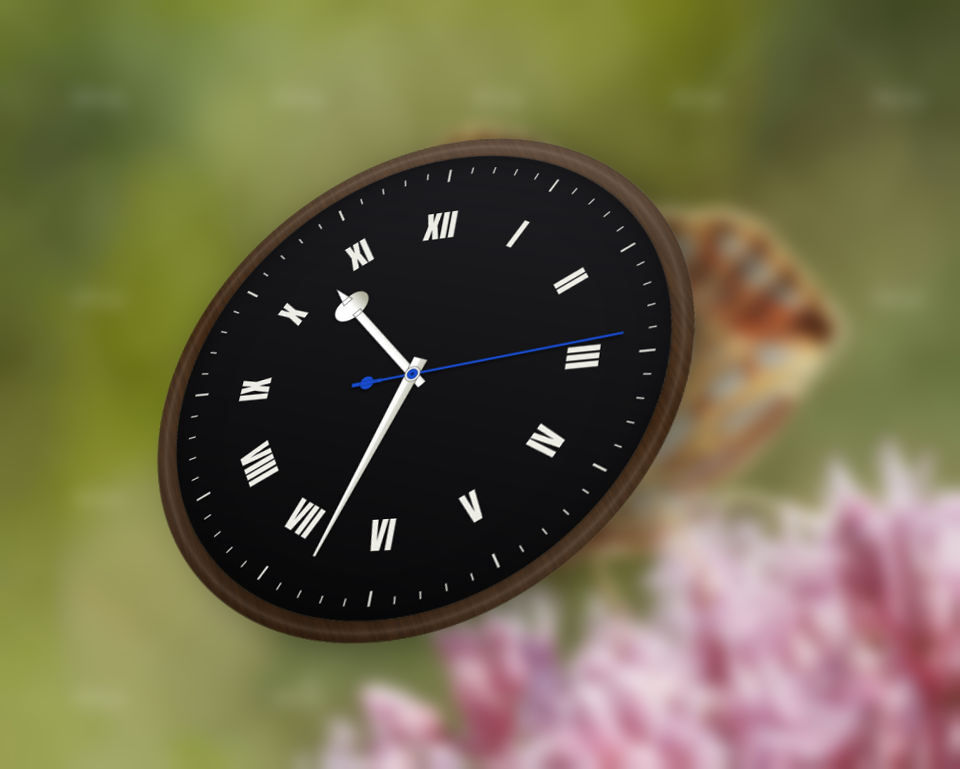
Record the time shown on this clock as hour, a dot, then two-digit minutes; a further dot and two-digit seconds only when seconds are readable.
10.33.14
